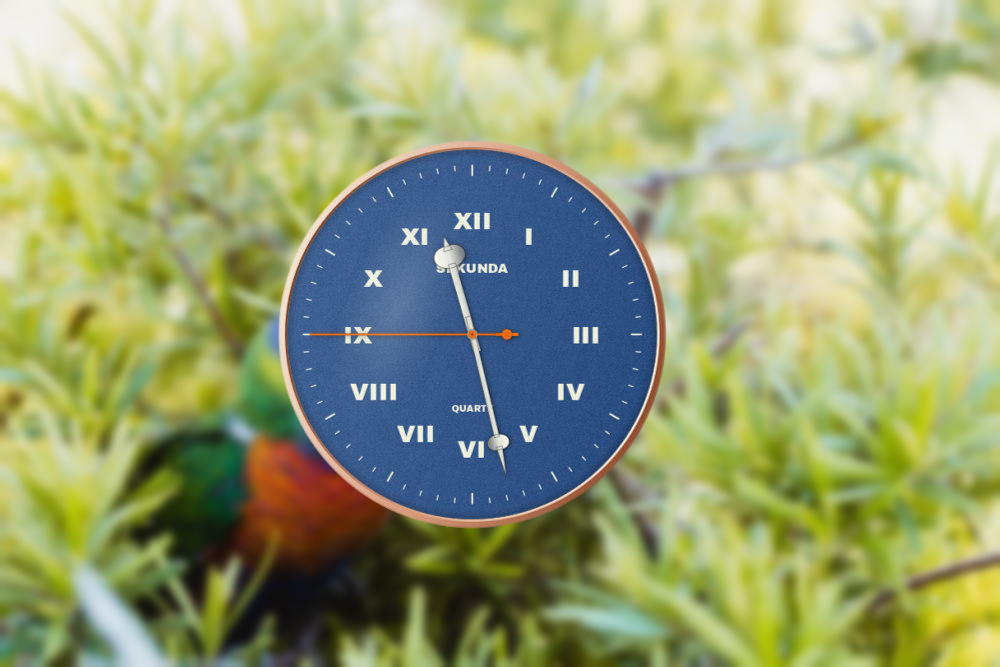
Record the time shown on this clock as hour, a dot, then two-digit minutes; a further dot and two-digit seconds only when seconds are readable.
11.27.45
